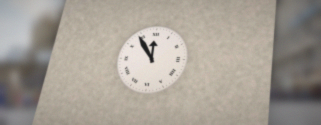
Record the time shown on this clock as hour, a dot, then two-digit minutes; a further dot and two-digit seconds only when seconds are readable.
11.54
